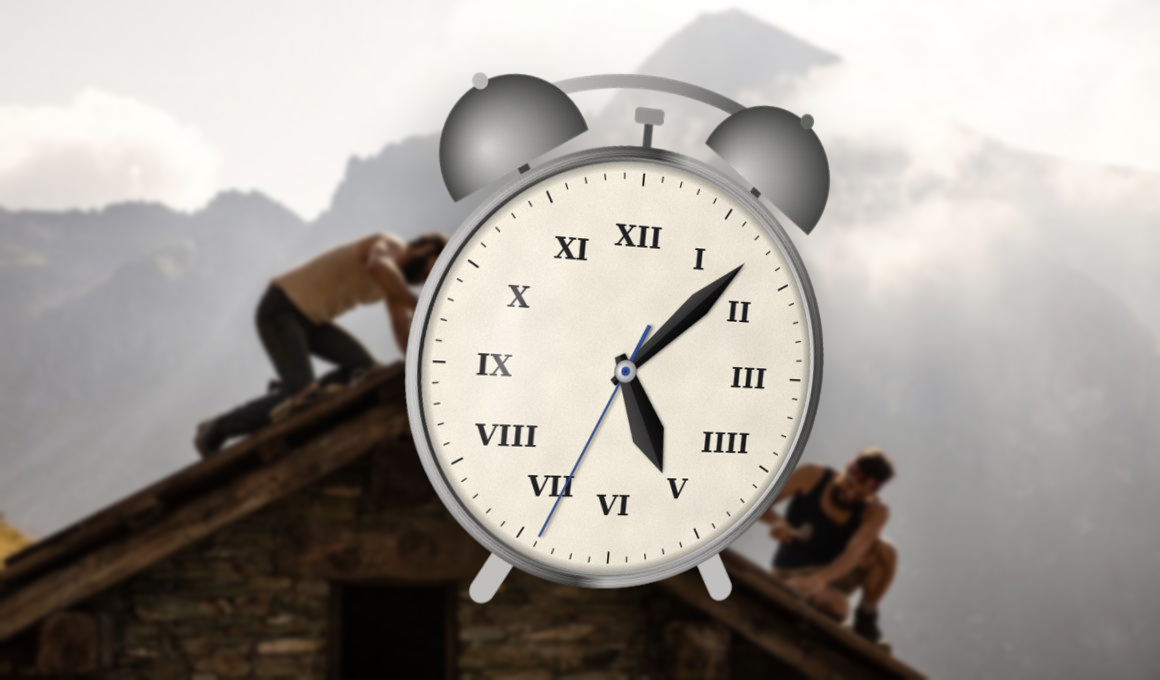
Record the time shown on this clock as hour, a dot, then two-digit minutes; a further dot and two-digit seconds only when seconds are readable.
5.07.34
